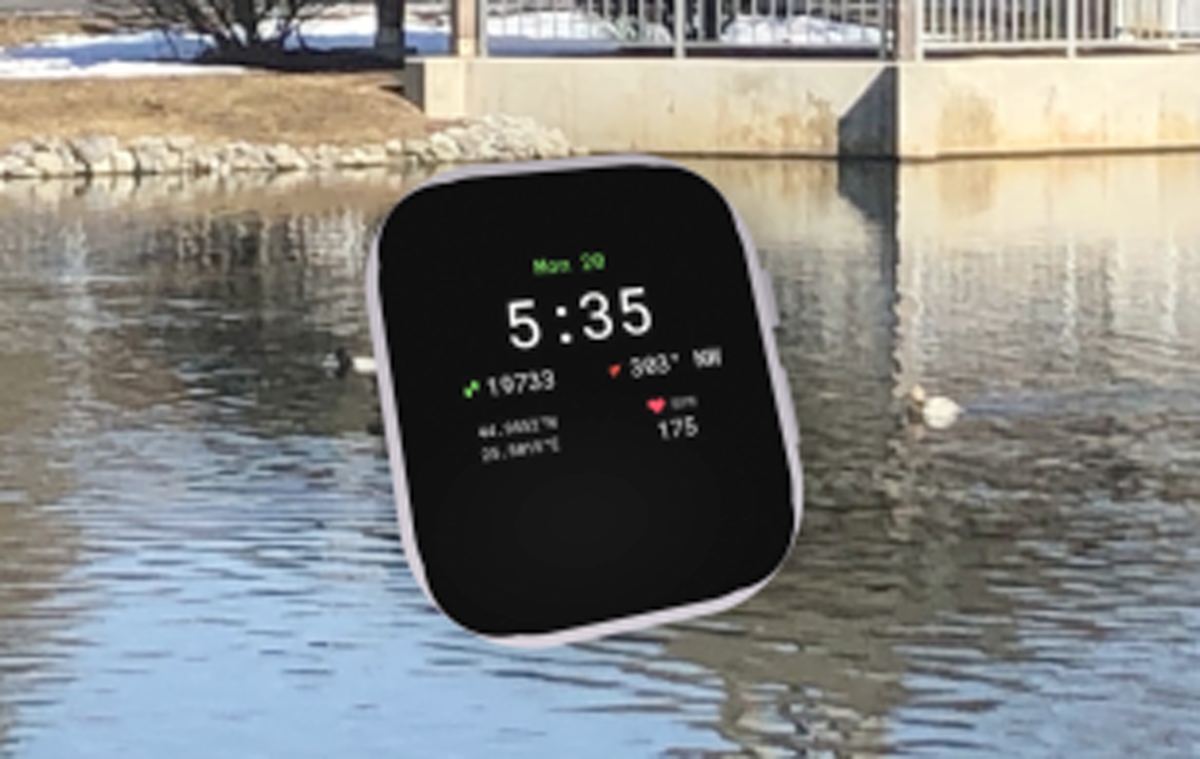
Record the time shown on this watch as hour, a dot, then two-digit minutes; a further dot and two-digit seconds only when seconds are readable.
5.35
